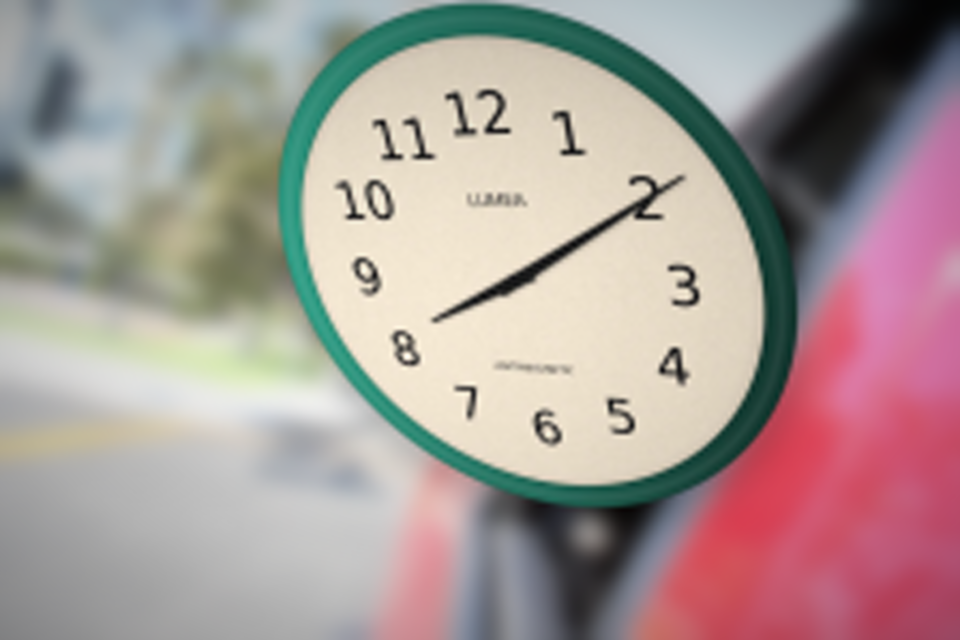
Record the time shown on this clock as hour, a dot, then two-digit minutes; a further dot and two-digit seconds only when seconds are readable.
8.10
